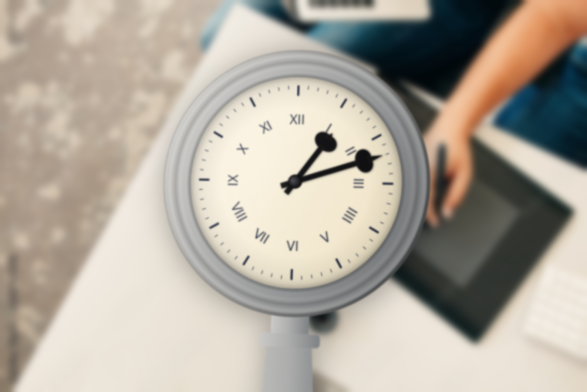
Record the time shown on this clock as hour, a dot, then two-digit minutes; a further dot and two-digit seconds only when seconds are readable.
1.12
